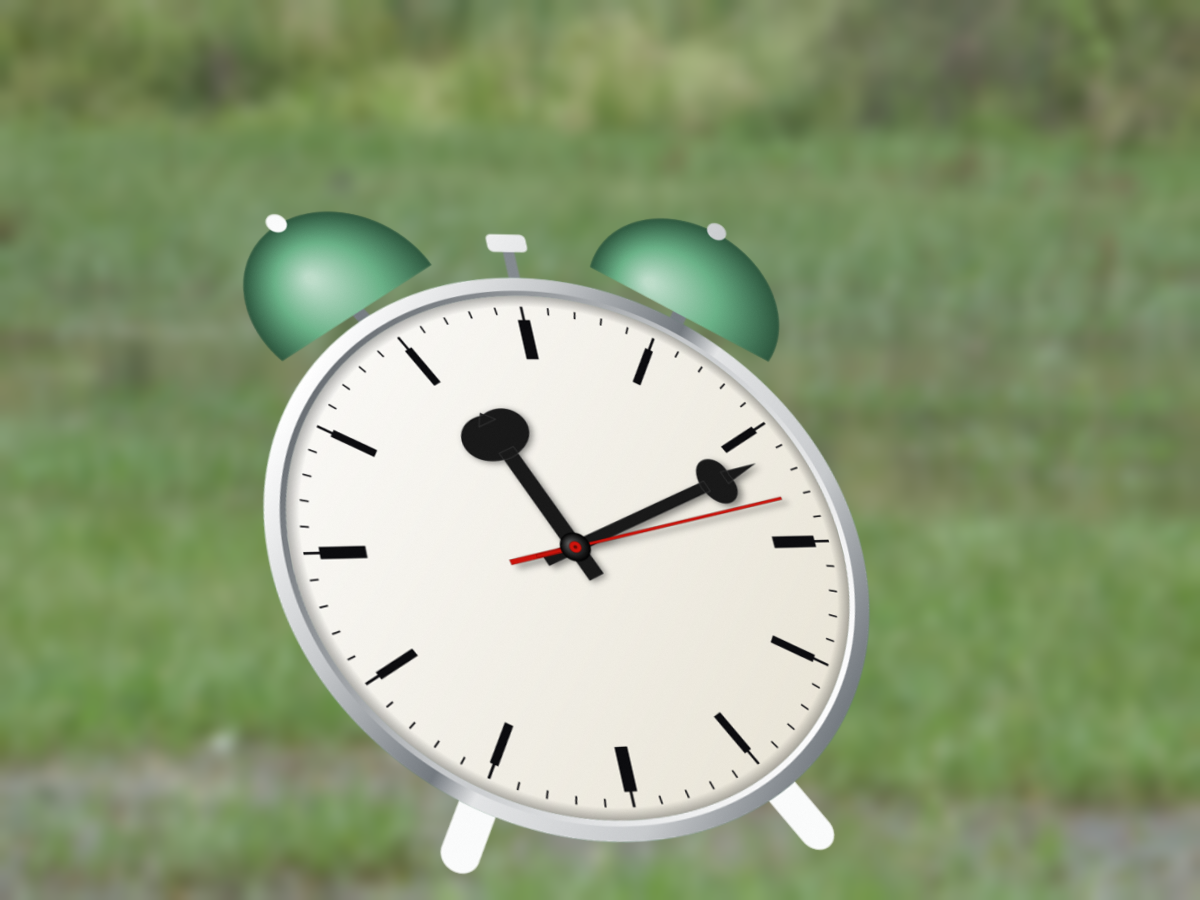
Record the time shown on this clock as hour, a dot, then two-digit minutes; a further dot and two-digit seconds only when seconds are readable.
11.11.13
